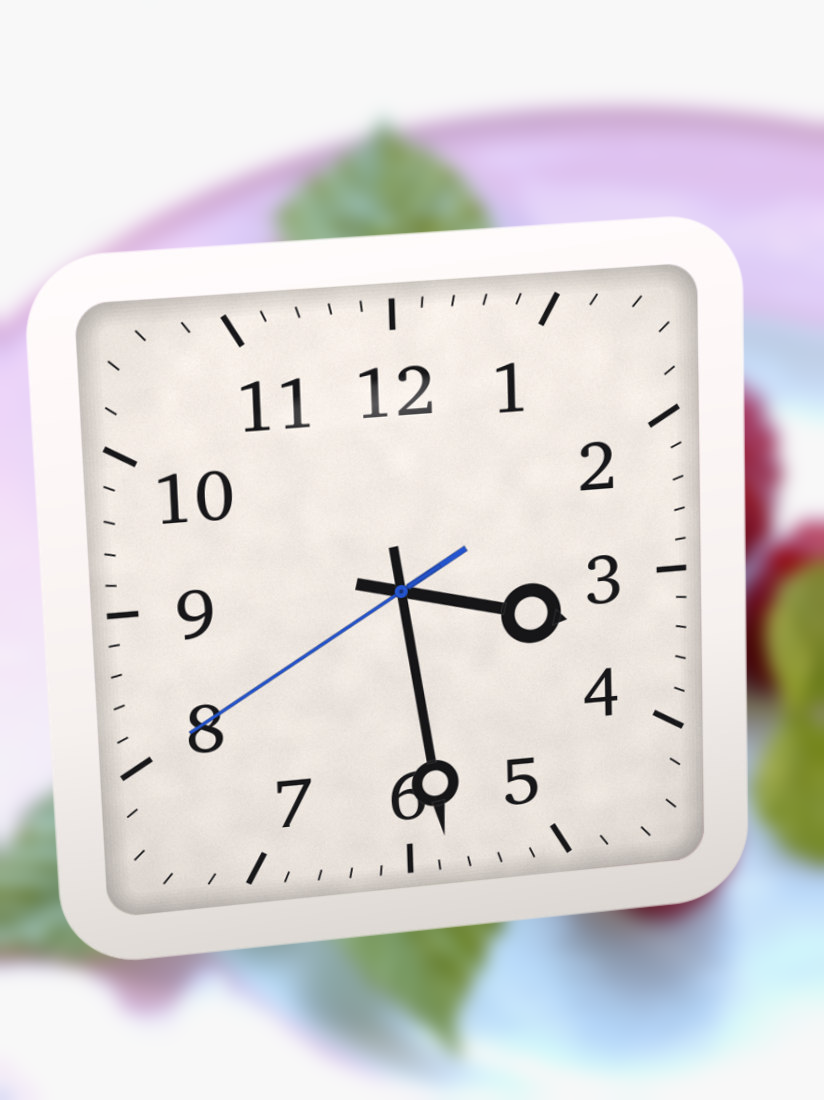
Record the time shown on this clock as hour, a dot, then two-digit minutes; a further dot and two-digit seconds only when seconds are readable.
3.28.40
